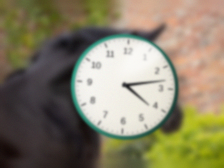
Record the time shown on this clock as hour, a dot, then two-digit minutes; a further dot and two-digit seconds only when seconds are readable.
4.13
